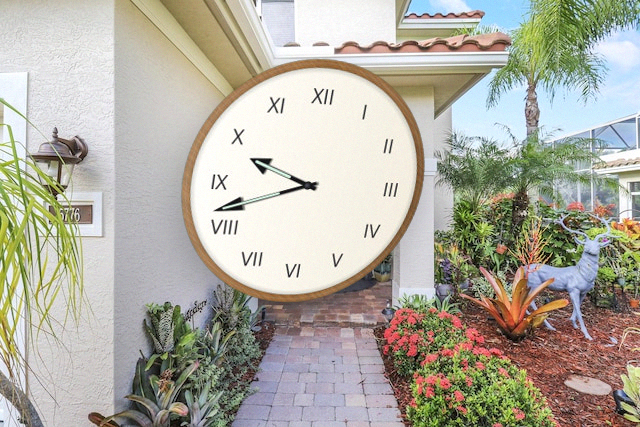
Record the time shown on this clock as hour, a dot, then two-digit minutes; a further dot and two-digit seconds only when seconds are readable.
9.42
